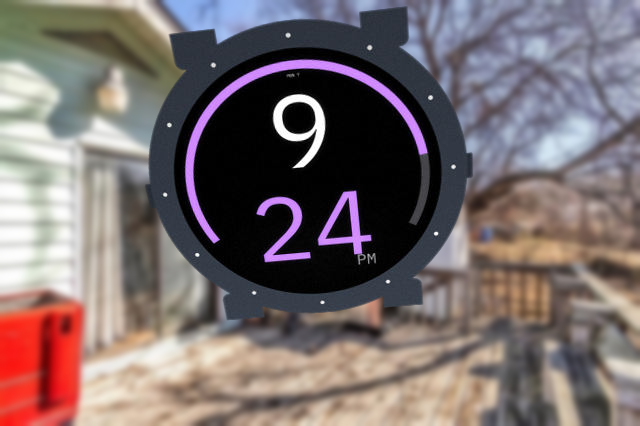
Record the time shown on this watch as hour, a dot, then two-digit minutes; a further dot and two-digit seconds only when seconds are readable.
9.24
